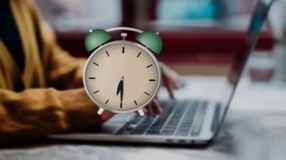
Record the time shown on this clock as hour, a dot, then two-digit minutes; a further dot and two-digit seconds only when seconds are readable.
6.30
